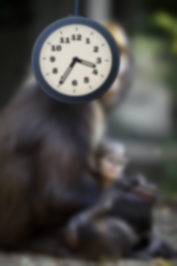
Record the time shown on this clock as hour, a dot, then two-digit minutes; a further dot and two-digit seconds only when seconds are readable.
3.35
